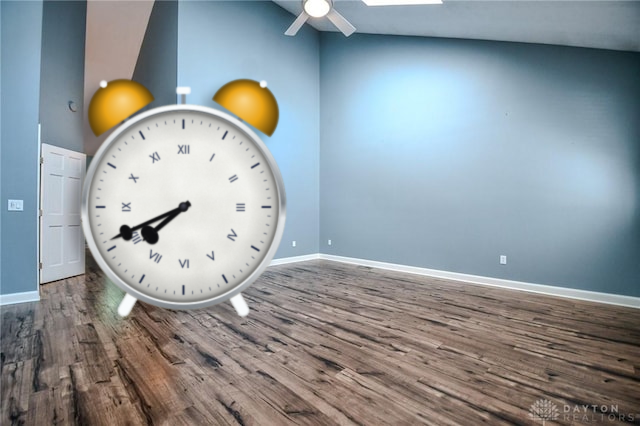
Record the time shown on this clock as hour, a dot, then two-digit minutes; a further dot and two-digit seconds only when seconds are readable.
7.41
